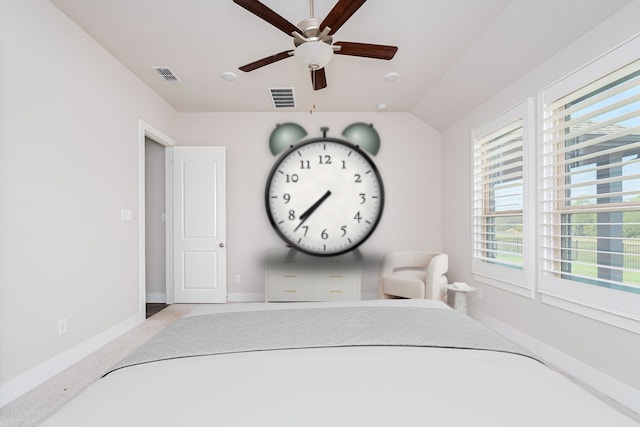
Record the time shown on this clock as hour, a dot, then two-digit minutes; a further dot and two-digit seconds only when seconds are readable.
7.37
